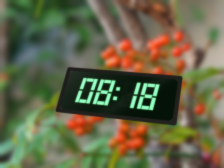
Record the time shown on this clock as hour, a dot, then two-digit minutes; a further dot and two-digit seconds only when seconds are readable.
8.18
